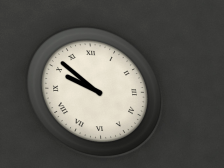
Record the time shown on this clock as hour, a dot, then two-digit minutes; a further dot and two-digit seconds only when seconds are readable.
9.52
